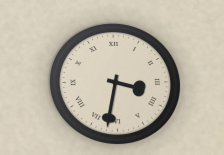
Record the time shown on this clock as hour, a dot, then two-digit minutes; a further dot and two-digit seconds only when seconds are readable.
3.32
